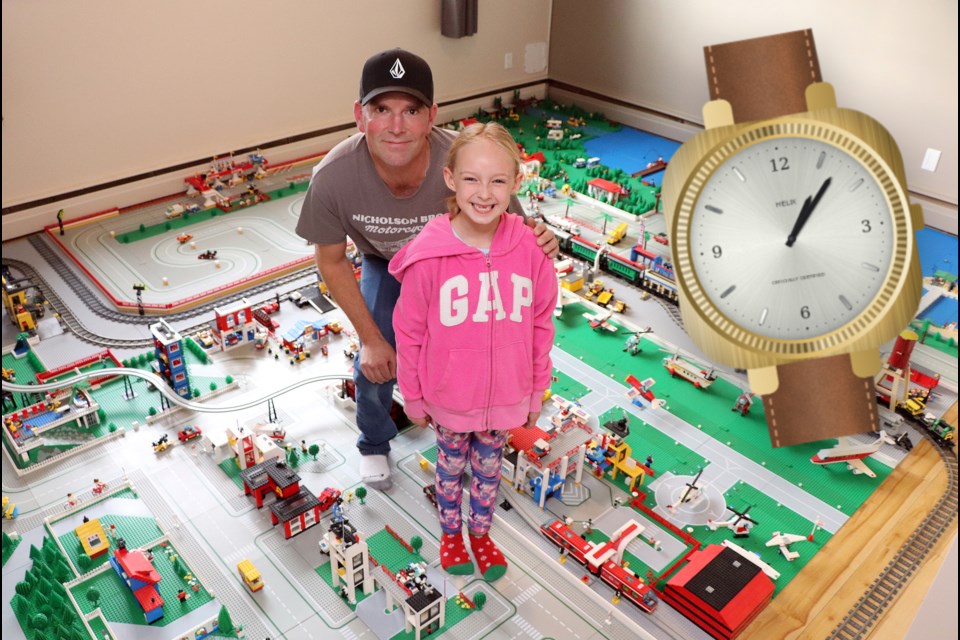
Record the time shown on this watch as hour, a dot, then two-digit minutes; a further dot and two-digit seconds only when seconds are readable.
1.07
